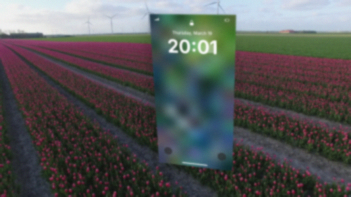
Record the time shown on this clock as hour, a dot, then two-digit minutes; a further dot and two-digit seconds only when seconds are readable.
20.01
